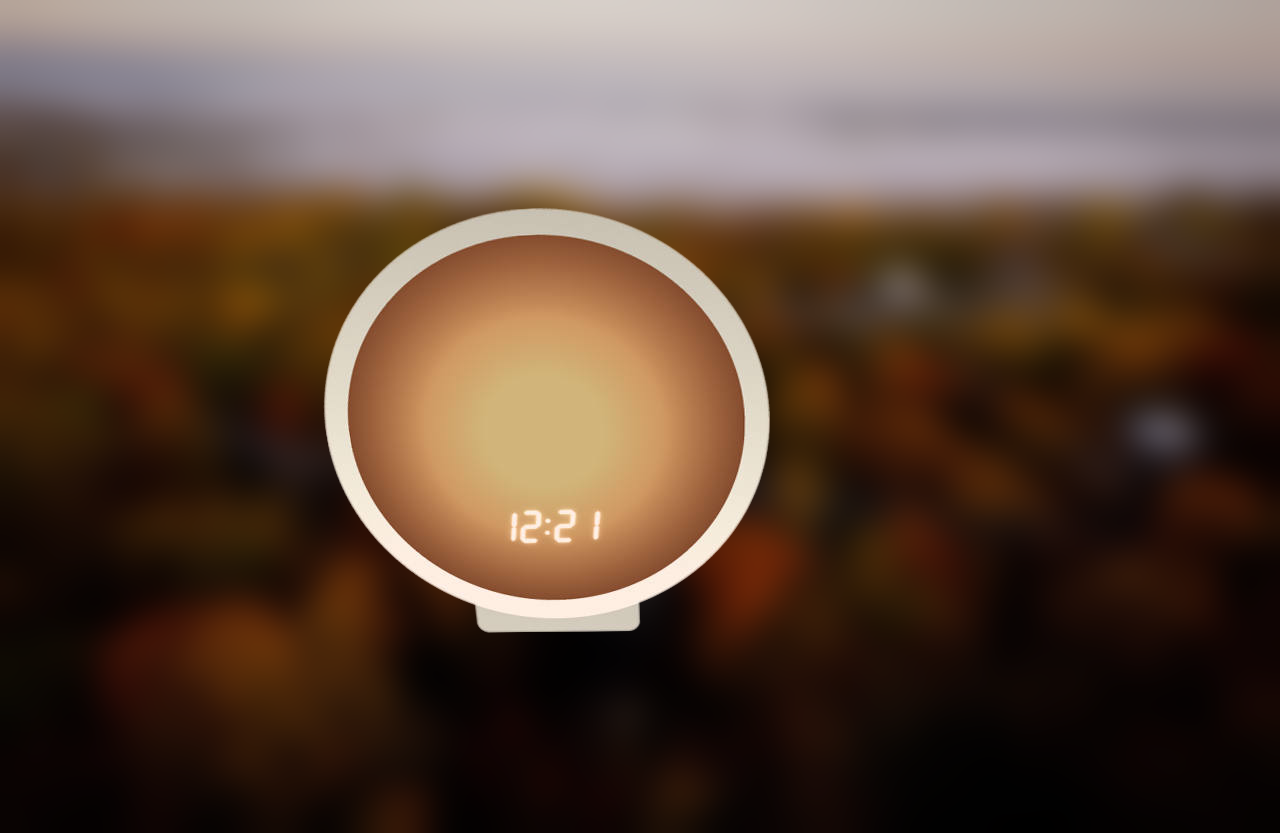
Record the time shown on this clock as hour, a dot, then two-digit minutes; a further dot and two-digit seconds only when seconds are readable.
12.21
